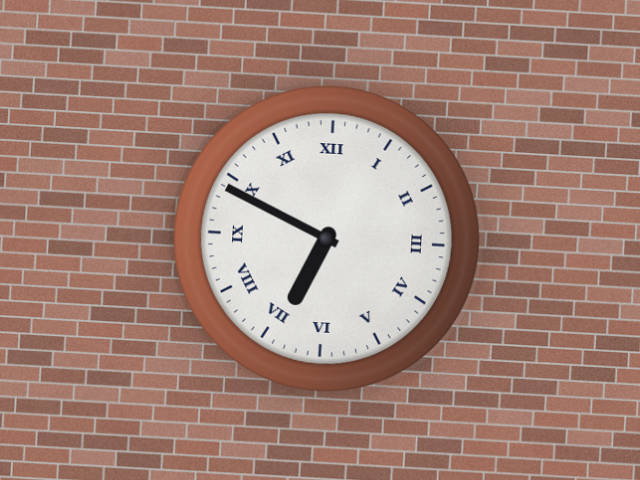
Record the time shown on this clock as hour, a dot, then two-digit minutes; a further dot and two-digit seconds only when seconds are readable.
6.49
